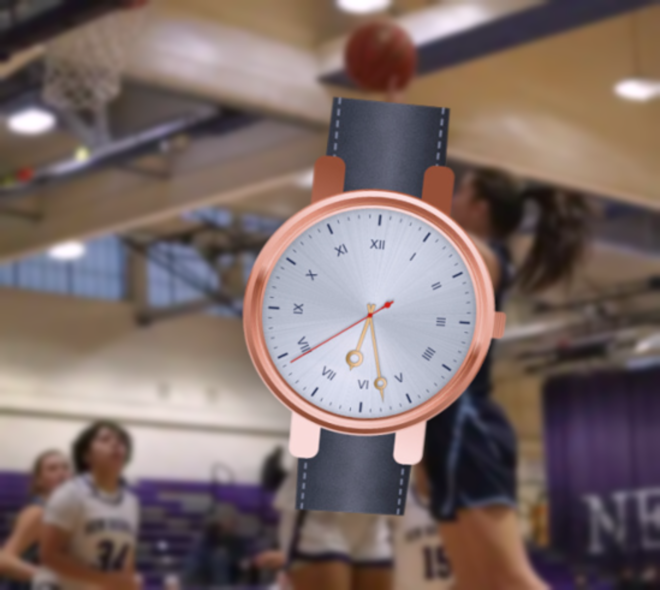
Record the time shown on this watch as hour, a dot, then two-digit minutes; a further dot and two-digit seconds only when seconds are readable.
6.27.39
